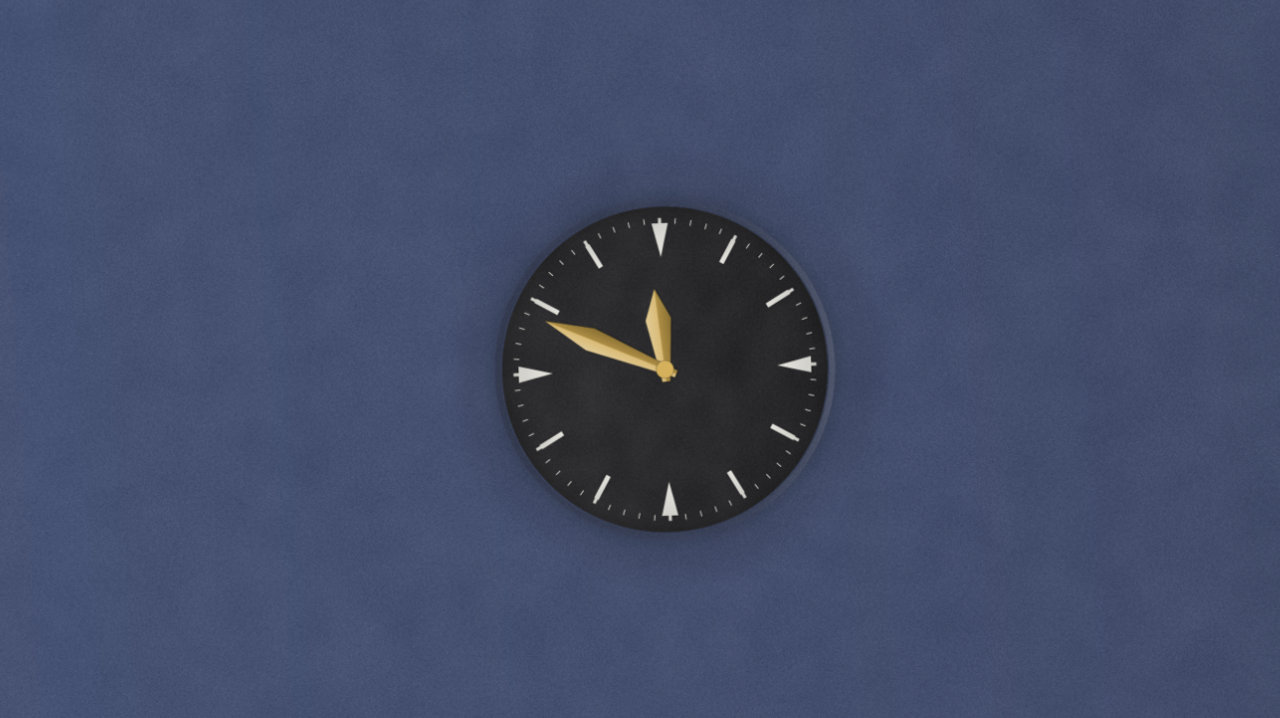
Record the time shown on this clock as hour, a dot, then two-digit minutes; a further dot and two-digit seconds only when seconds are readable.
11.49
